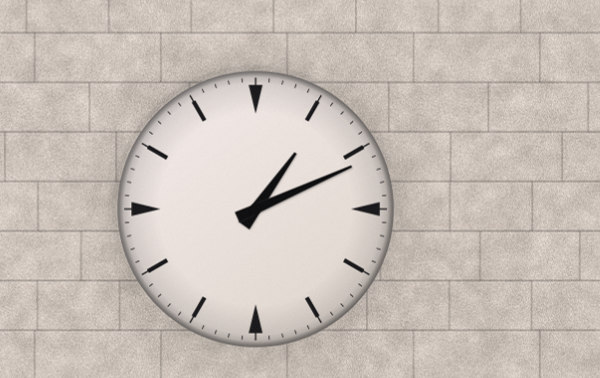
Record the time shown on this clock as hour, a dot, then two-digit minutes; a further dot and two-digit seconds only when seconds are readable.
1.11
